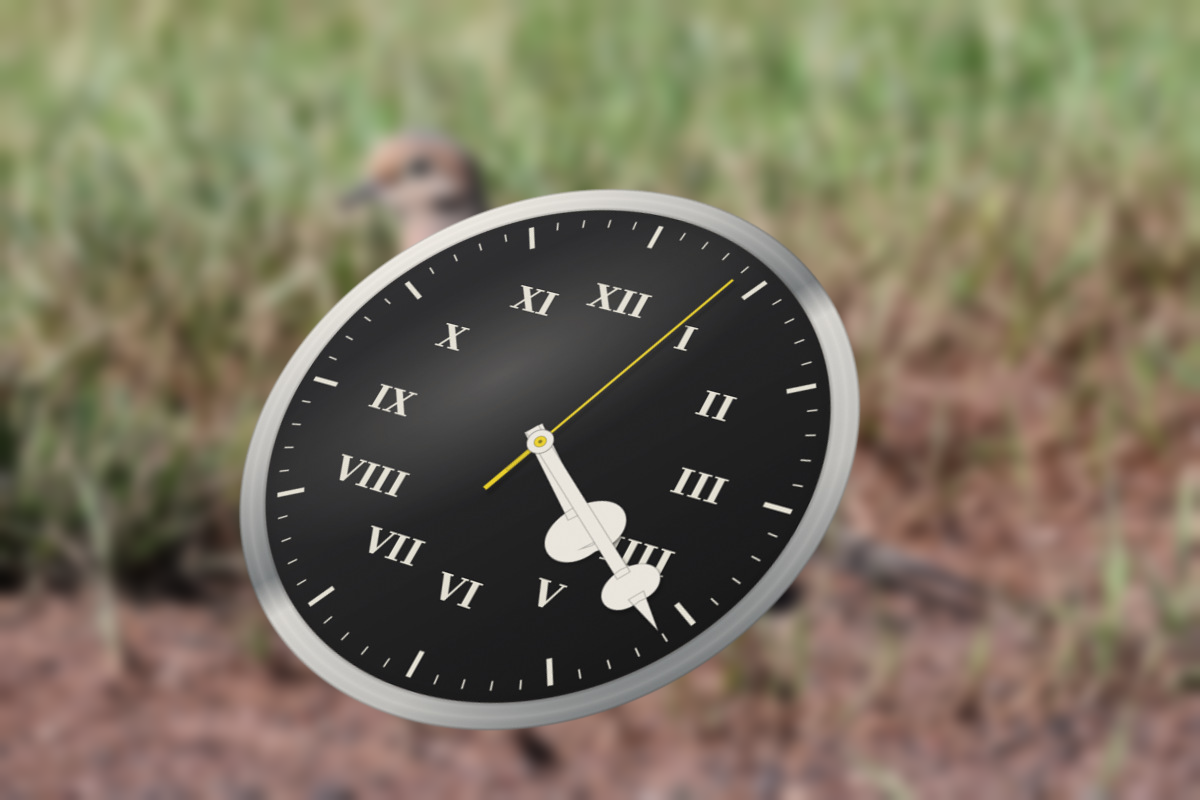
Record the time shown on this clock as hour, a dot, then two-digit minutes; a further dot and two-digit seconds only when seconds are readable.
4.21.04
